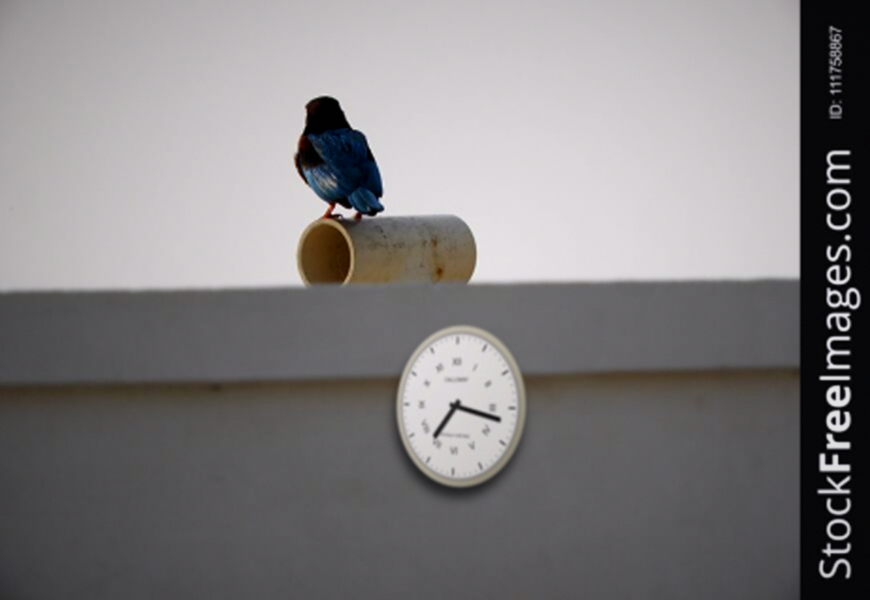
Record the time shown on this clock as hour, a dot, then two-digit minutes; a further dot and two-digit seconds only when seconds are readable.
7.17
